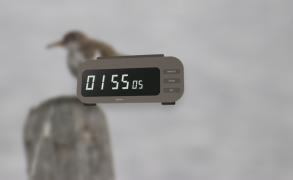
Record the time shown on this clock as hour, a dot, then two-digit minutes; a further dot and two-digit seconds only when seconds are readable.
1.55.05
